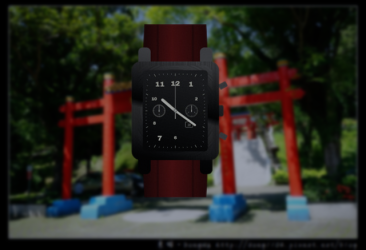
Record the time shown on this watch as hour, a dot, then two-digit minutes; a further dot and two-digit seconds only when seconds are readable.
10.21
